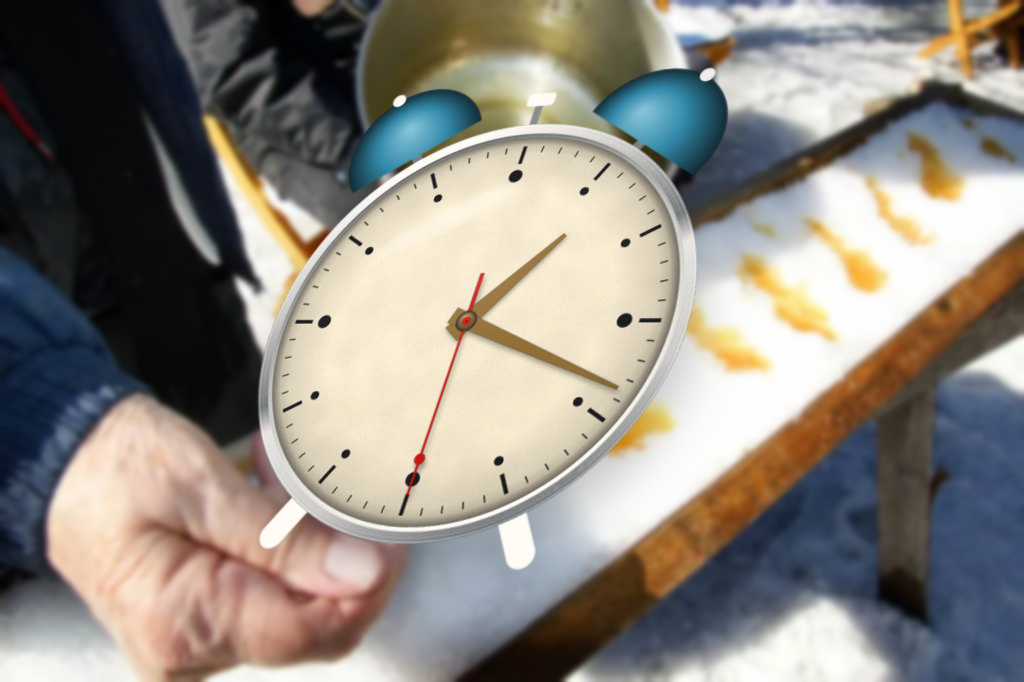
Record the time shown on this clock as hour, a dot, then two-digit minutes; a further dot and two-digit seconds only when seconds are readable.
1.18.30
